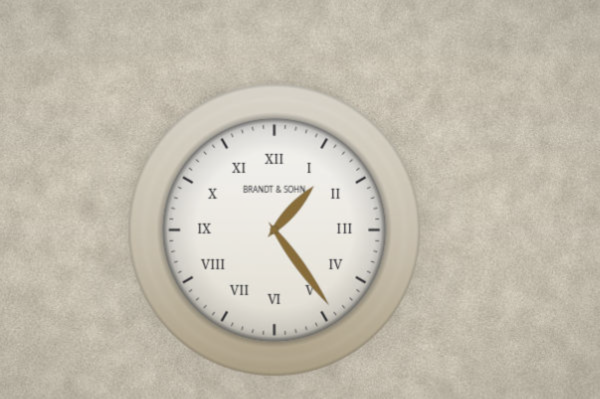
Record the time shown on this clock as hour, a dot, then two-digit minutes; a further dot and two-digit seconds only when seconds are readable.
1.24
